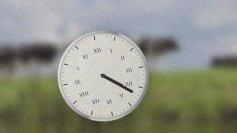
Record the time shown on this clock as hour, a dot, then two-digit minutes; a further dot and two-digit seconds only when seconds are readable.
4.22
